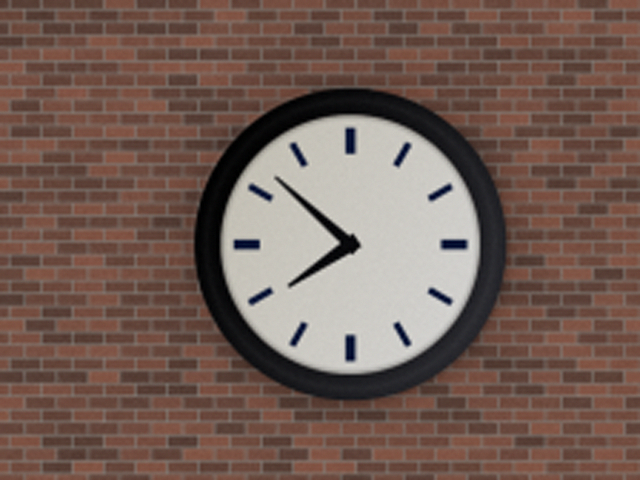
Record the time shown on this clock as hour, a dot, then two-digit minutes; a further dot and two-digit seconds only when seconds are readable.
7.52
